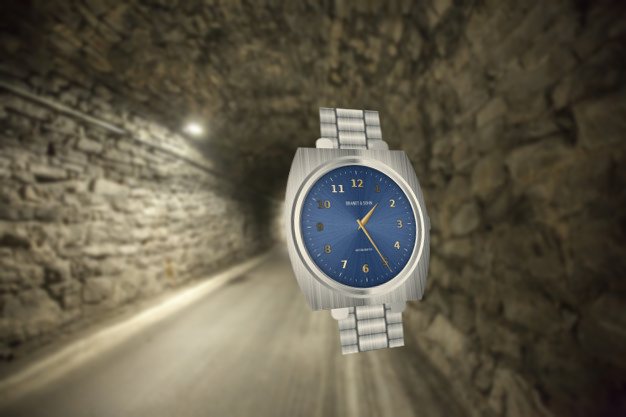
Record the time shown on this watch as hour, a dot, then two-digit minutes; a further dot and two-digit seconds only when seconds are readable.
1.25
